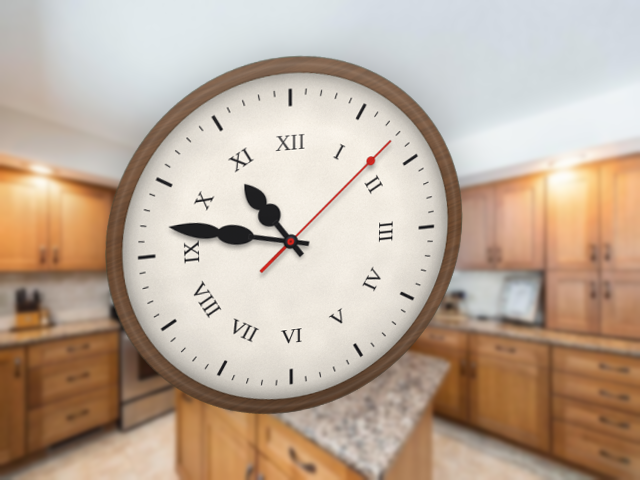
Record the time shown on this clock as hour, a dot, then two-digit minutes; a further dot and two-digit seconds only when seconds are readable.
10.47.08
